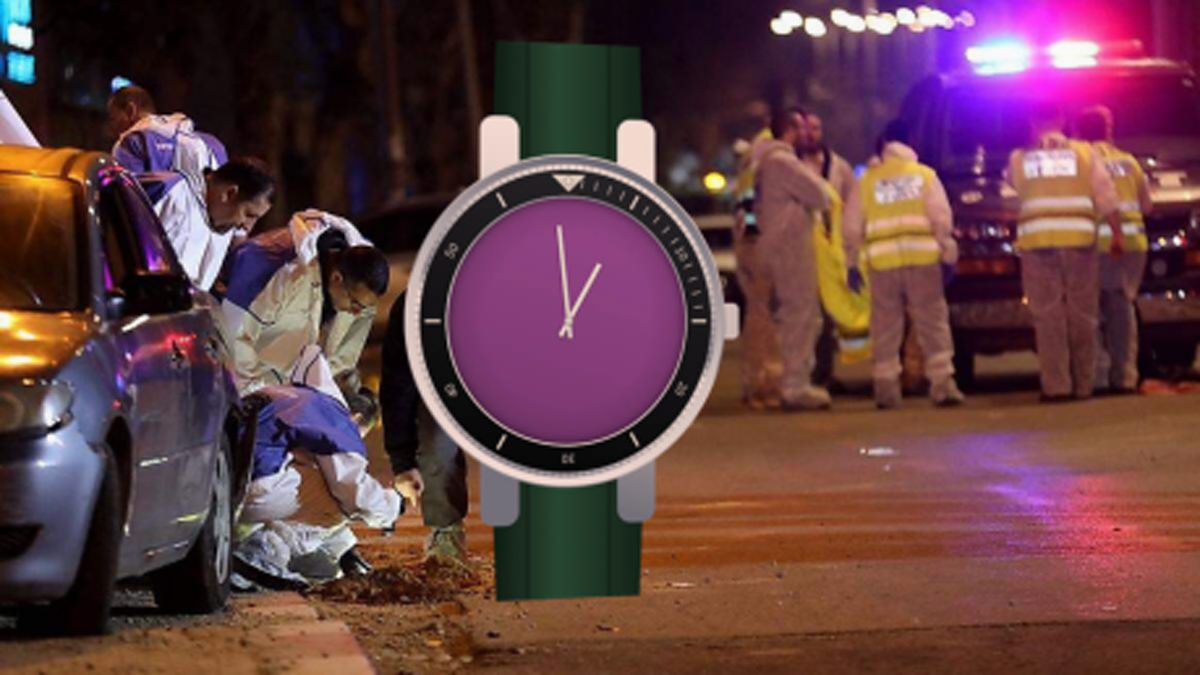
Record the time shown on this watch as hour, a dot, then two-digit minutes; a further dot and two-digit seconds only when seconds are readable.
12.59
